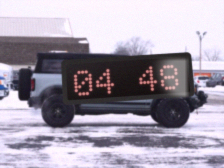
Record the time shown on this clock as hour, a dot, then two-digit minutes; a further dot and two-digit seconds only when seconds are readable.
4.48
